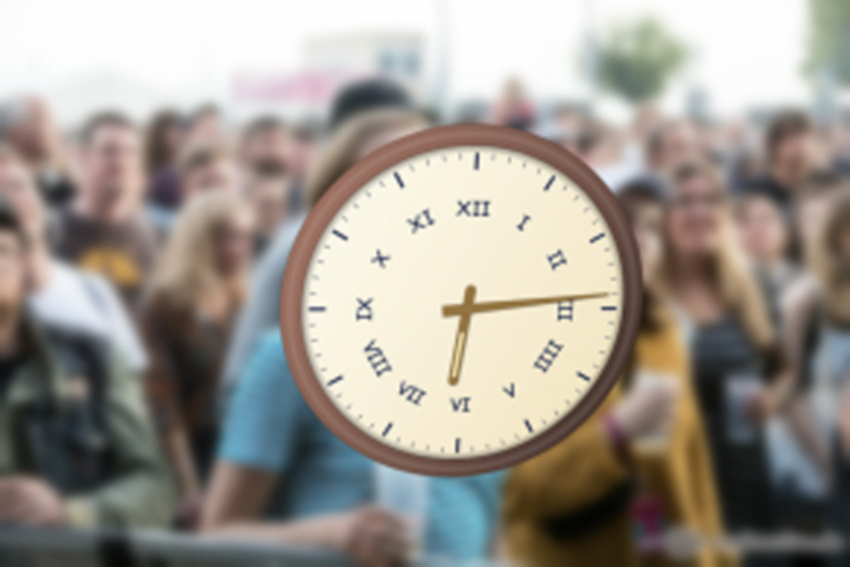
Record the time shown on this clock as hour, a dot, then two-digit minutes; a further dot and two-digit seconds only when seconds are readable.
6.14
